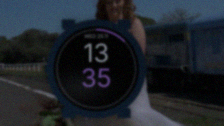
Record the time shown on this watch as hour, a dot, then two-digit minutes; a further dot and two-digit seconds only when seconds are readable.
13.35
